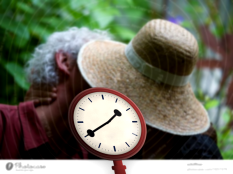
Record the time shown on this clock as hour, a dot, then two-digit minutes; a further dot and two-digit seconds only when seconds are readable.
1.40
